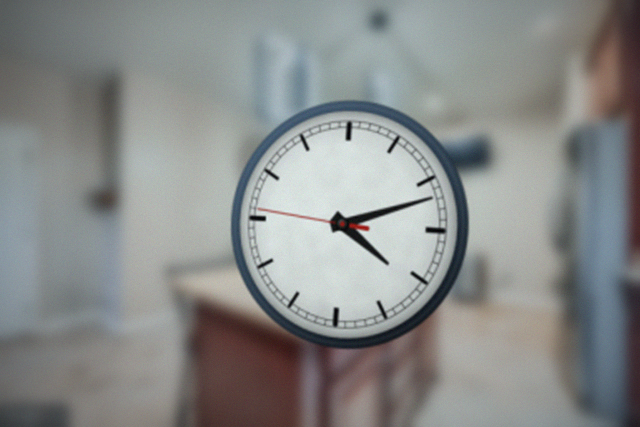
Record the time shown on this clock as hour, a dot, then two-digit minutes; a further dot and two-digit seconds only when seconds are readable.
4.11.46
